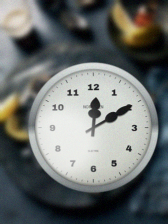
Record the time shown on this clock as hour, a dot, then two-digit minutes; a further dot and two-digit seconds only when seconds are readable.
12.10
